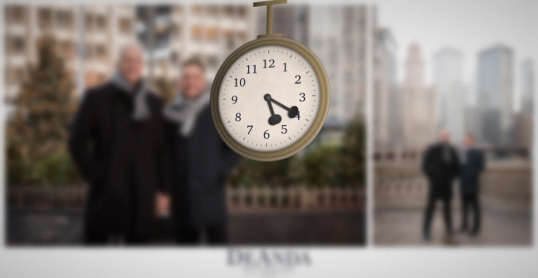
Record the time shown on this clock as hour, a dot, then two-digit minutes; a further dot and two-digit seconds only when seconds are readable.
5.20
